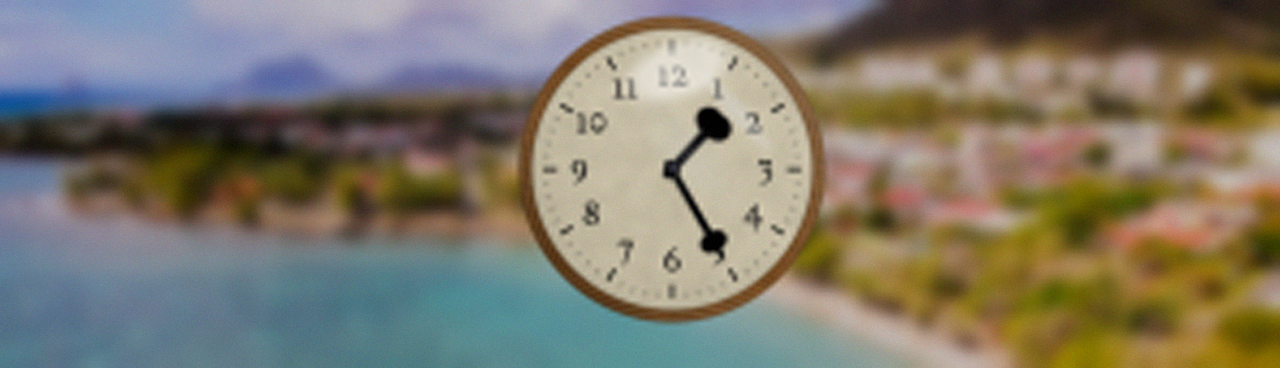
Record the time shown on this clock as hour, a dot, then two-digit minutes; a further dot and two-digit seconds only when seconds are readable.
1.25
